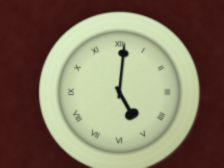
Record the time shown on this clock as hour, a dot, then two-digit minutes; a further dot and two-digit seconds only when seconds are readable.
5.01
